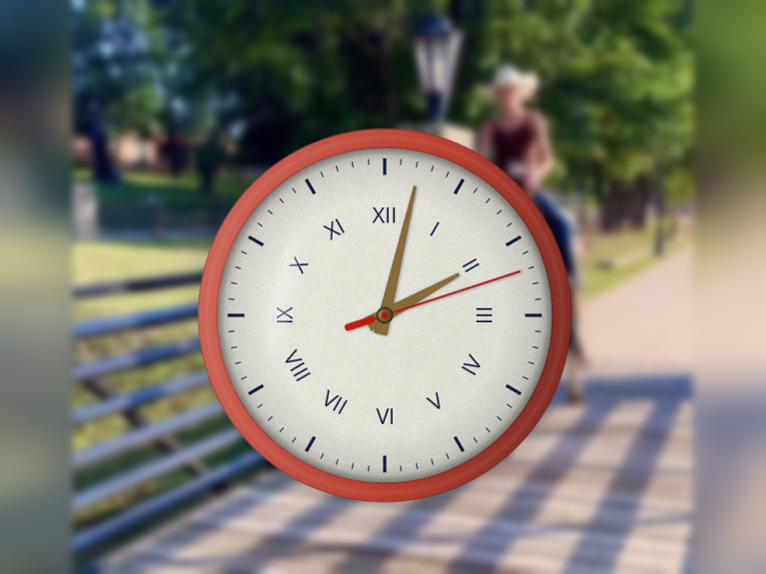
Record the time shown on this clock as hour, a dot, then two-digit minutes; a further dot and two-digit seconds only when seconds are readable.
2.02.12
